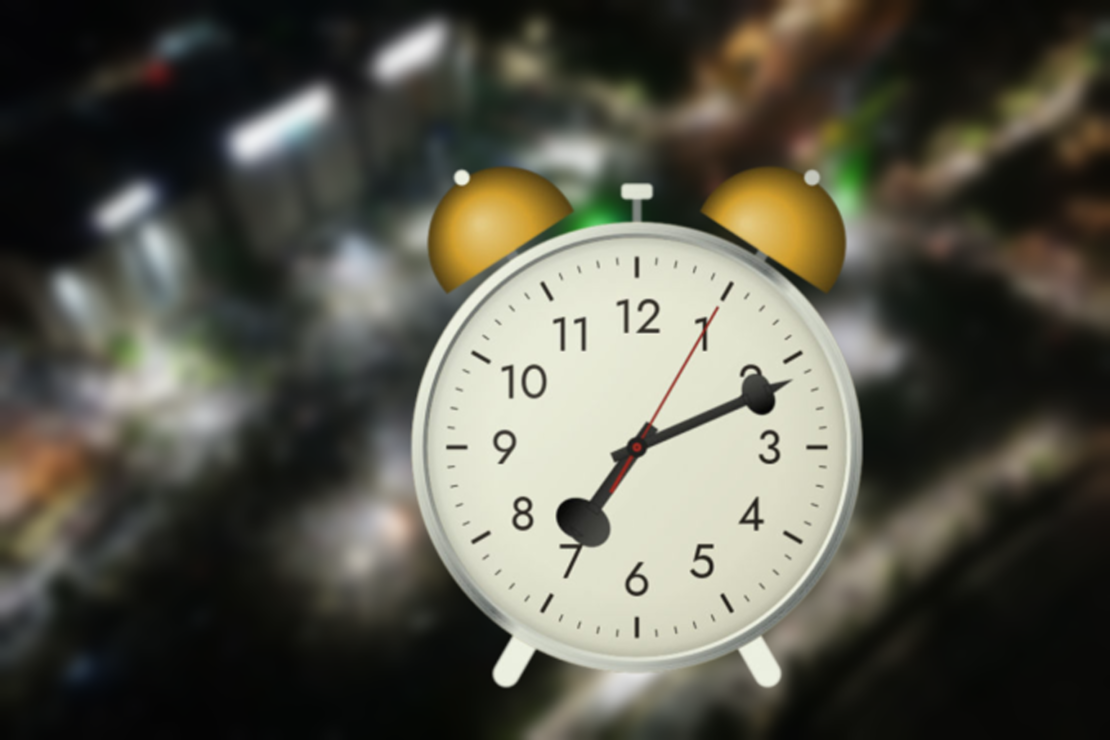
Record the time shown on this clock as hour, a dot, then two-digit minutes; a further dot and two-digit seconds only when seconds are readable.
7.11.05
